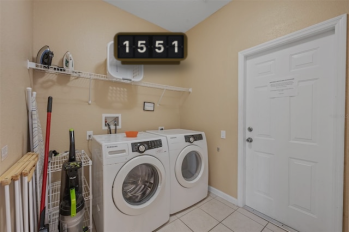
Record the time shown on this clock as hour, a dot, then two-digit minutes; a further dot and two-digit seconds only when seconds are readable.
15.51
